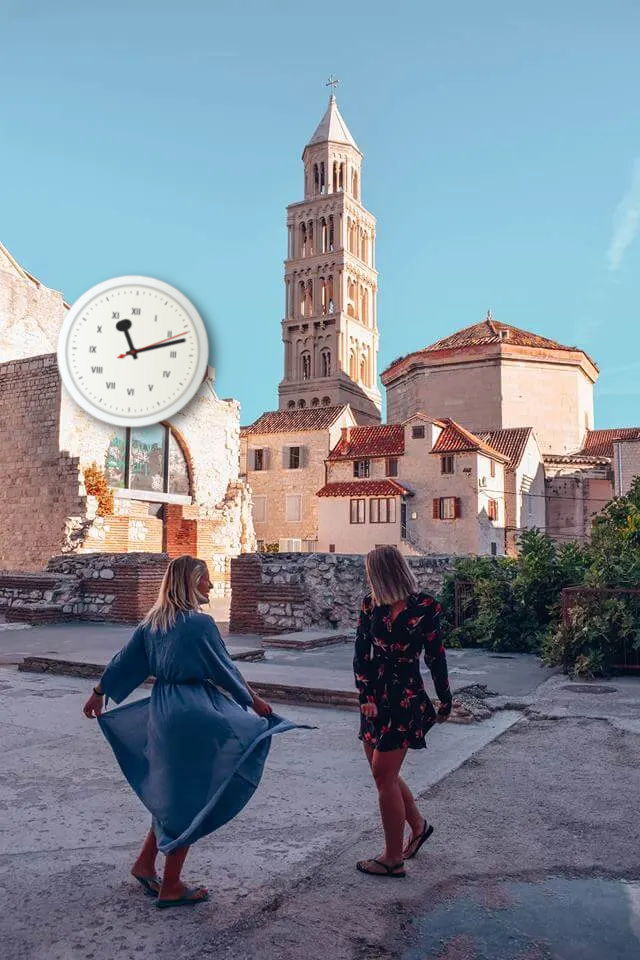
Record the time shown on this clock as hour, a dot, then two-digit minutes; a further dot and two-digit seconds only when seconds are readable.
11.12.11
